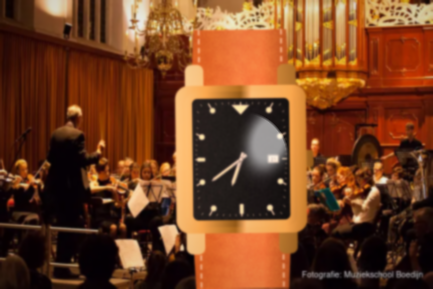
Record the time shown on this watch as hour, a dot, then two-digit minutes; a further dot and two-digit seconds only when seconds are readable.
6.39
